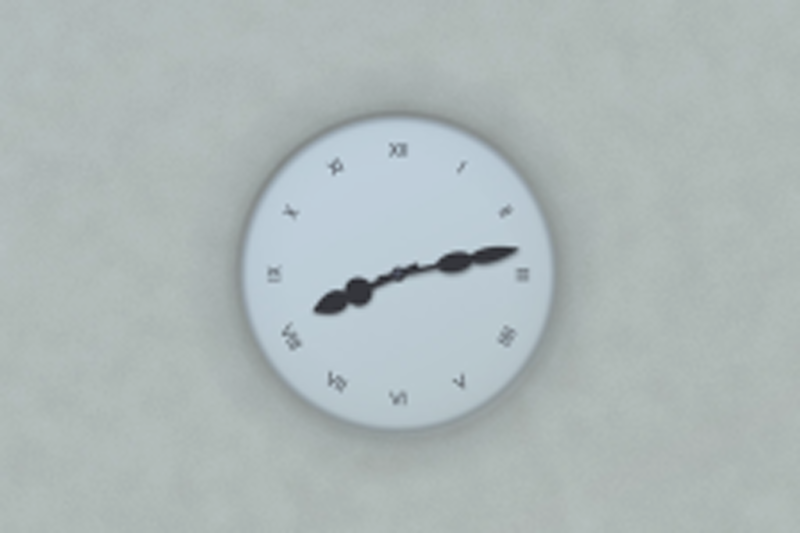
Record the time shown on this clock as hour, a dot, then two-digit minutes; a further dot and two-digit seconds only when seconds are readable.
8.13
